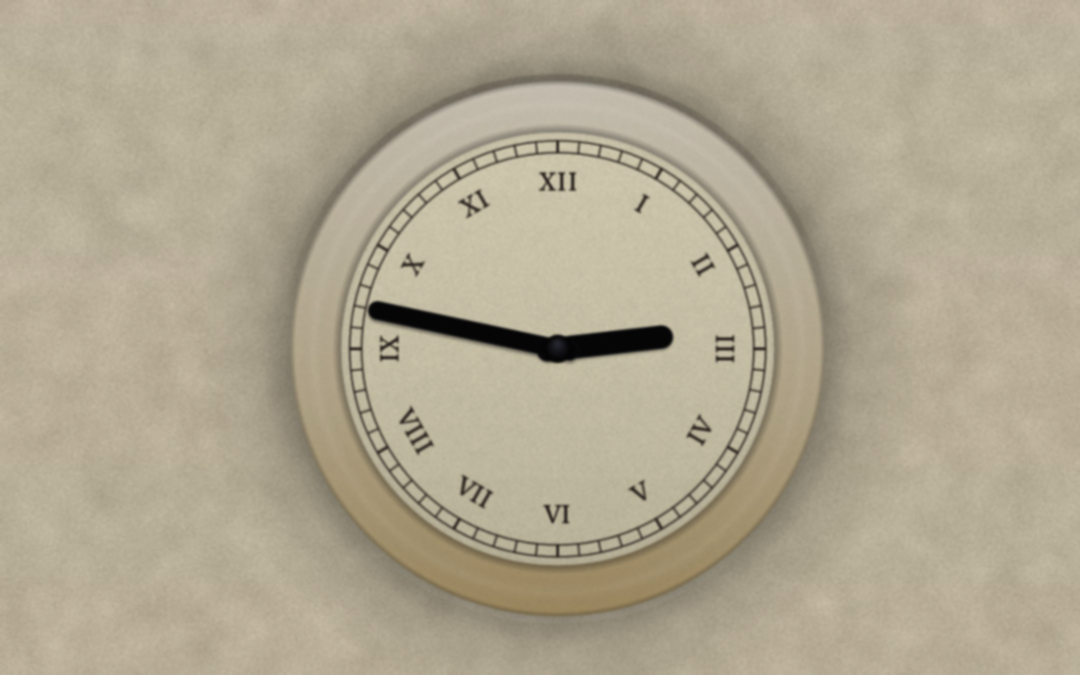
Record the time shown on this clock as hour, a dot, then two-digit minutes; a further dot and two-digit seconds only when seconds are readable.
2.47
